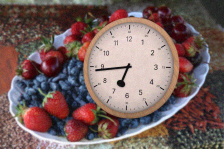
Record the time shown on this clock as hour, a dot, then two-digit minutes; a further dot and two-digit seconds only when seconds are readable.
6.44
